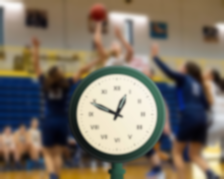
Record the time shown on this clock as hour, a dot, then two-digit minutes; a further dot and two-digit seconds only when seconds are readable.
12.49
